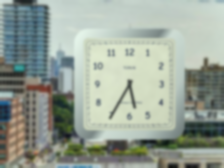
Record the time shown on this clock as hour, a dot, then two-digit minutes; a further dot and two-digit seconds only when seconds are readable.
5.35
